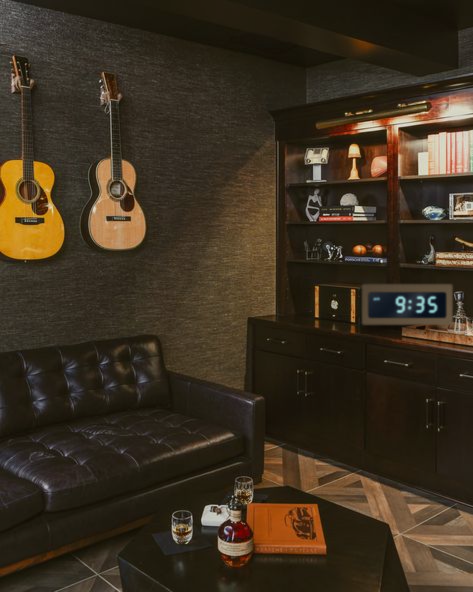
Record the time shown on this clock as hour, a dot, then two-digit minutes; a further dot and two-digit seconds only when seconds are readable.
9.35
